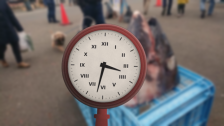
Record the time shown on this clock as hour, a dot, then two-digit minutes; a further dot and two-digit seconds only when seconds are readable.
3.32
